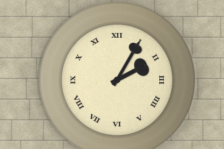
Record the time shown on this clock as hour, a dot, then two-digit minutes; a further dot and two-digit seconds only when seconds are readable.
2.05
